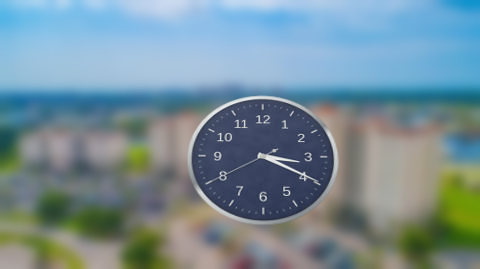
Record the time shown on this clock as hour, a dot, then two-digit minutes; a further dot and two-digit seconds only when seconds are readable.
3.19.40
